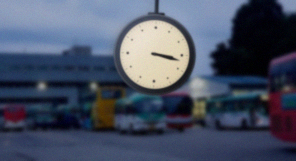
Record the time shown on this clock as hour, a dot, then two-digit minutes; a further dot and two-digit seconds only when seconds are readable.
3.17
